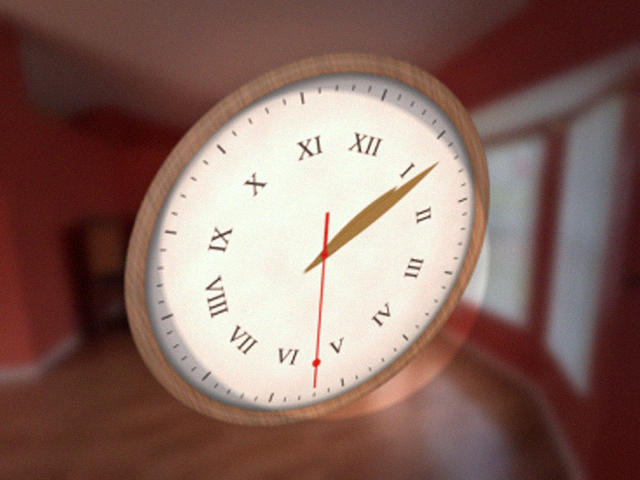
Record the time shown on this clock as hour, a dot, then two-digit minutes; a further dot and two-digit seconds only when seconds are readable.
1.06.27
